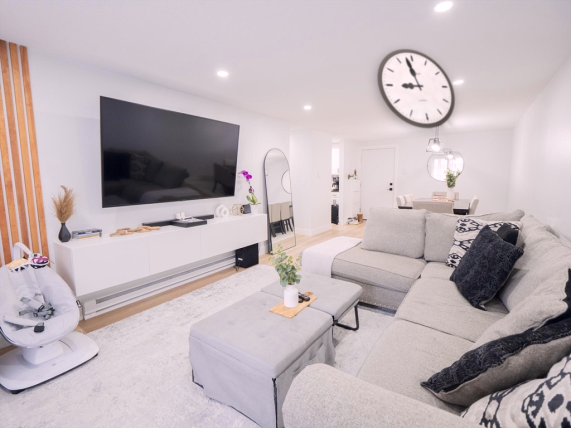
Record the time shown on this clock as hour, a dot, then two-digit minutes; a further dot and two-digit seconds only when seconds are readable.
8.58
